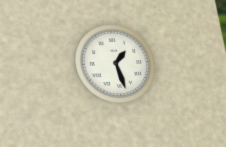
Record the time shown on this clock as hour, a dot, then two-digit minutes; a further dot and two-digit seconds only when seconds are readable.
1.28
